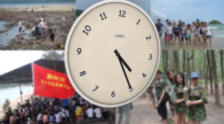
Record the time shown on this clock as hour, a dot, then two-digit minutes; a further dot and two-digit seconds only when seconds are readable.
4.25
